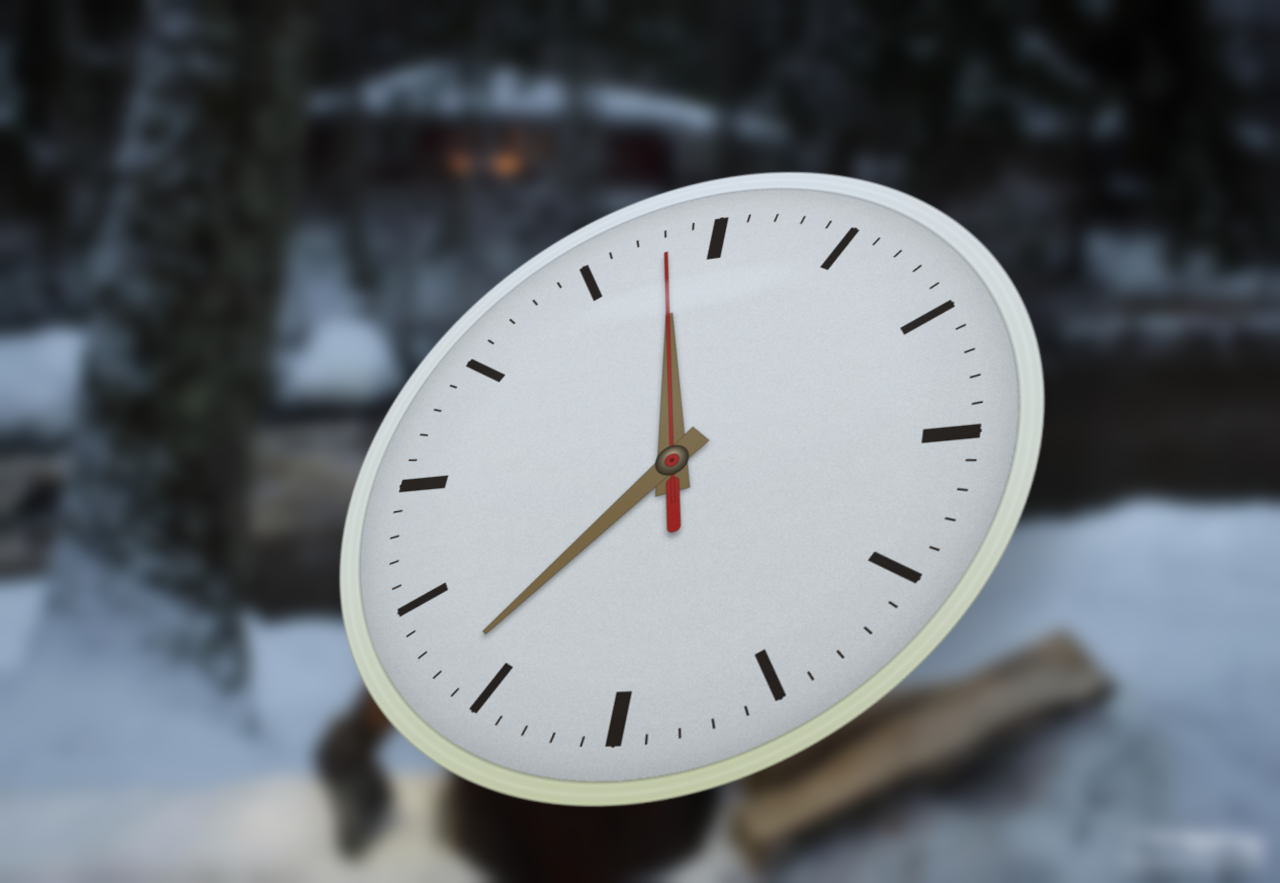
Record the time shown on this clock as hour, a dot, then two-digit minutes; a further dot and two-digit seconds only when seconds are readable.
11.36.58
